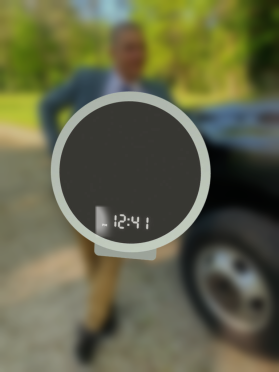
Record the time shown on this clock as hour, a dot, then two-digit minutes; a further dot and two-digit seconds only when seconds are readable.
12.41
